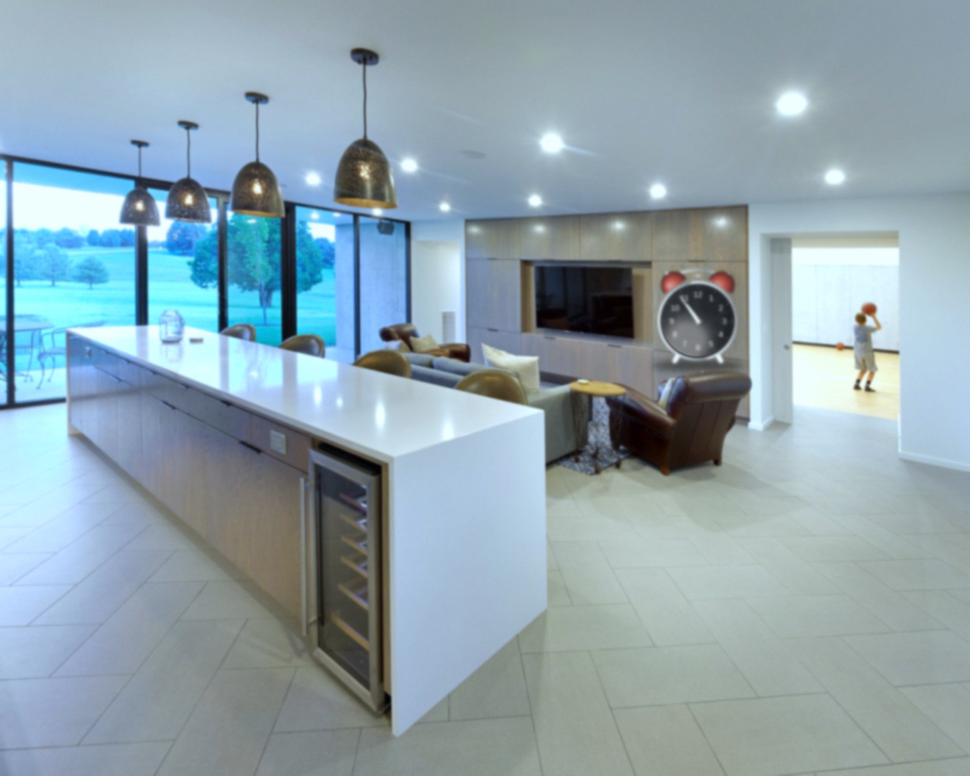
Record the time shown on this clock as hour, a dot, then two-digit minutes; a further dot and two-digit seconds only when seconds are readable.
10.54
